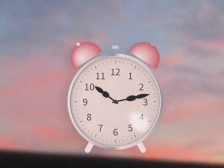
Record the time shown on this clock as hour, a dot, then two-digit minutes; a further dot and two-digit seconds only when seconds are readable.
10.13
